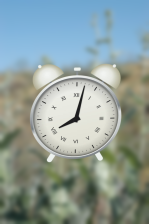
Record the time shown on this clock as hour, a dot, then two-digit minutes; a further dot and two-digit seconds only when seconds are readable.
8.02
